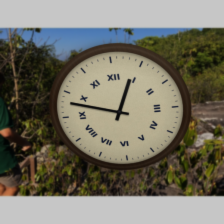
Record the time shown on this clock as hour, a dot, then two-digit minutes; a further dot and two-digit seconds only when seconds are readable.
12.48
